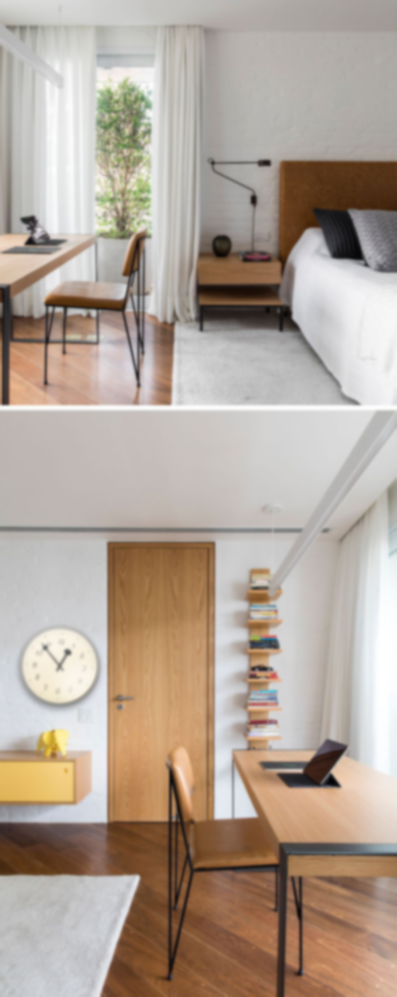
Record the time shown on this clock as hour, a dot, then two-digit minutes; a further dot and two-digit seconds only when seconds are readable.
12.53
